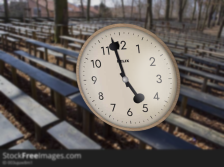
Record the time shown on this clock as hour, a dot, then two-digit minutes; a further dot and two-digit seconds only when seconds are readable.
4.58
